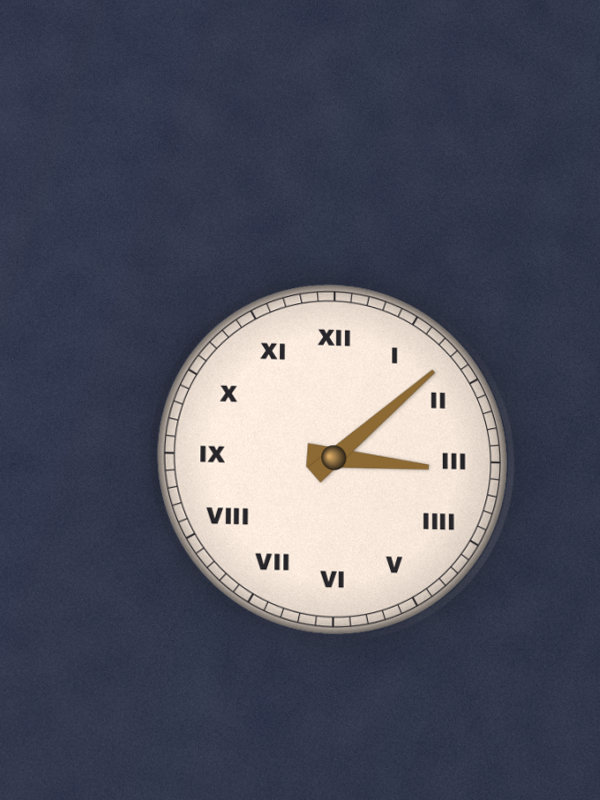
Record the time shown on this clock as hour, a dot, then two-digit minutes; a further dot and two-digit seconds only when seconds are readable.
3.08
